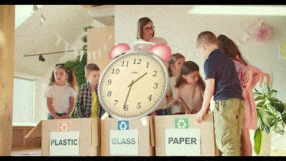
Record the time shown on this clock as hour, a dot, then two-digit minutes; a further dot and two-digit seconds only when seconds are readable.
1.31
